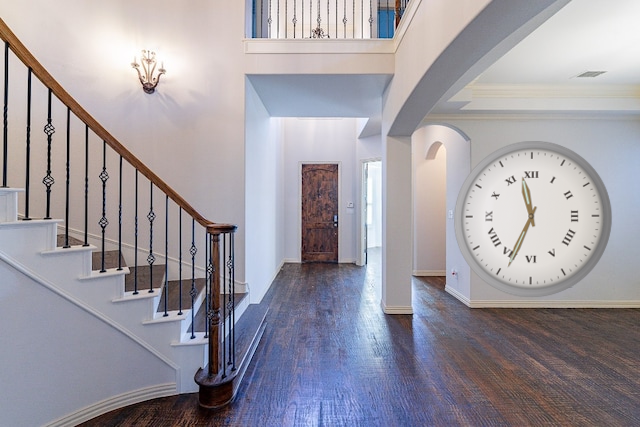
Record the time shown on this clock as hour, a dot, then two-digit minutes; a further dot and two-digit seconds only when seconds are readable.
11.34
